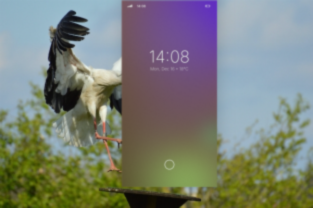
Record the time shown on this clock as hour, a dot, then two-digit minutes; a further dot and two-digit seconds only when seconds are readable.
14.08
